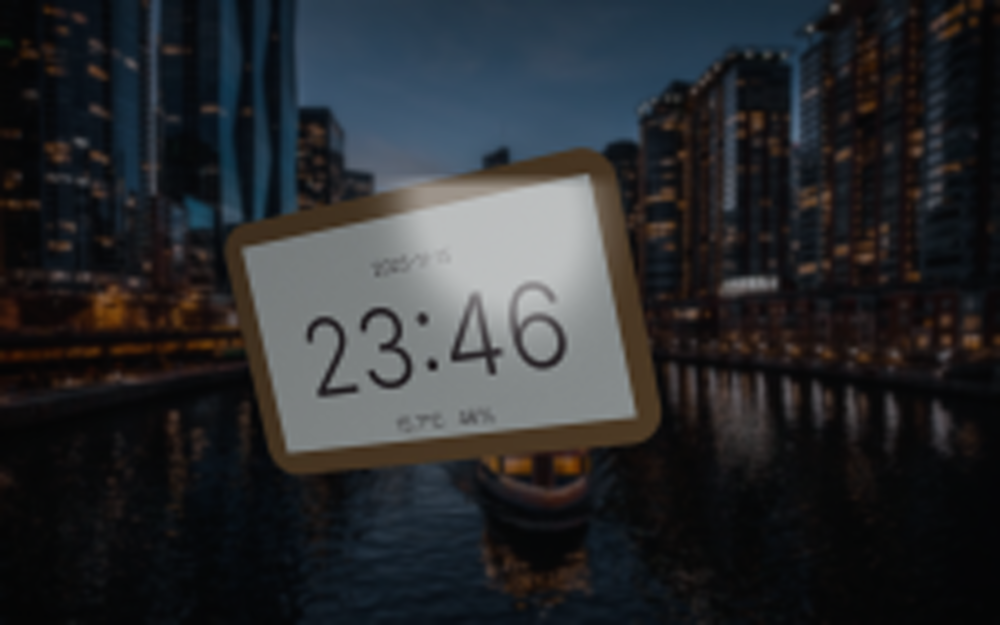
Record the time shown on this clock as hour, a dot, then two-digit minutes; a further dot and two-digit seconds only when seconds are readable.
23.46
